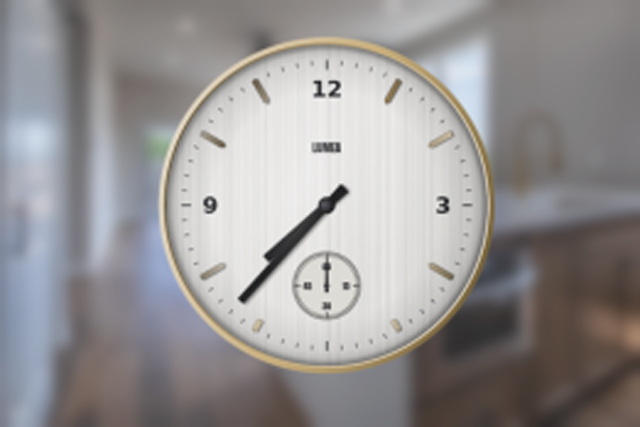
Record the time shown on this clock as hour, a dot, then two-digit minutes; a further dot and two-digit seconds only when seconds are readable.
7.37
